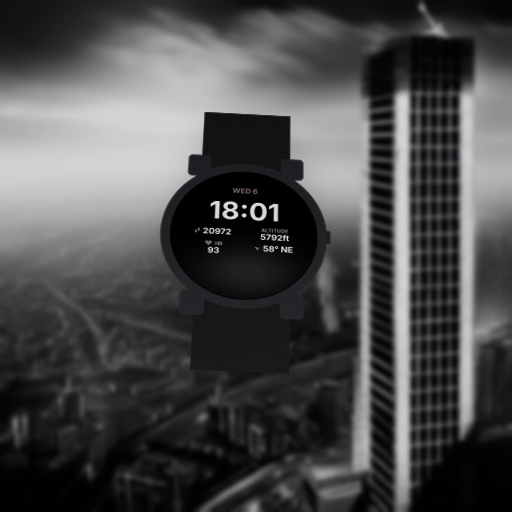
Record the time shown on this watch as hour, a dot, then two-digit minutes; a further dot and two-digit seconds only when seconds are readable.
18.01
